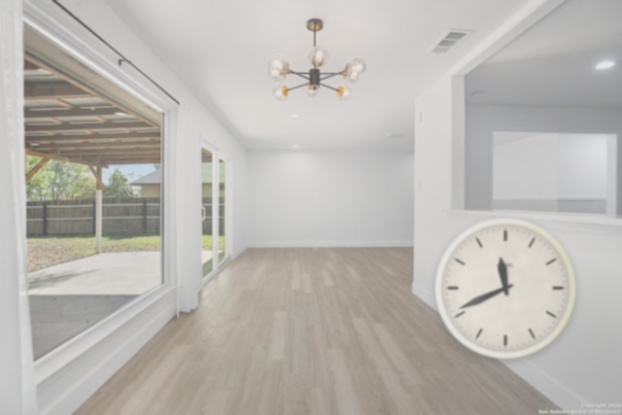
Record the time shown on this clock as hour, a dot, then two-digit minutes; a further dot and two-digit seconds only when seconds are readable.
11.41
